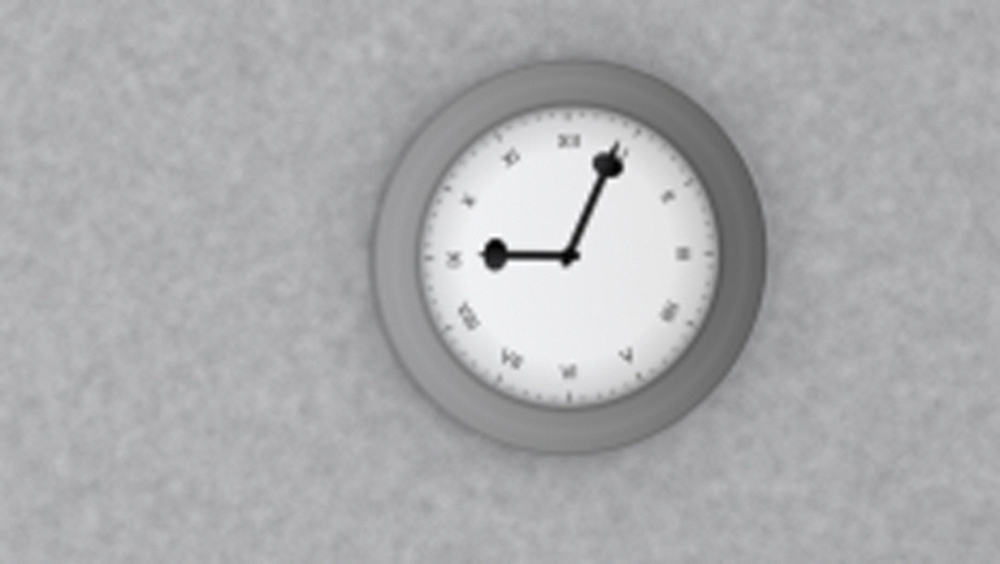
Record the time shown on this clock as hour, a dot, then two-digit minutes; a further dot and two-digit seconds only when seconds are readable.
9.04
